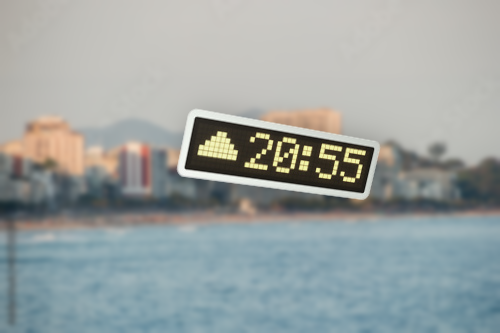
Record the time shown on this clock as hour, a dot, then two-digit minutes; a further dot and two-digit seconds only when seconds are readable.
20.55
